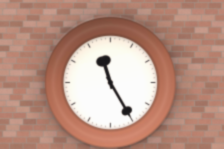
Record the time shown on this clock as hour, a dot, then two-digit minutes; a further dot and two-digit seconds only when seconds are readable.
11.25
